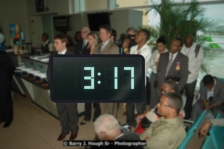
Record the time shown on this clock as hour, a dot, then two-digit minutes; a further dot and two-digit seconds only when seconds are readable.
3.17
